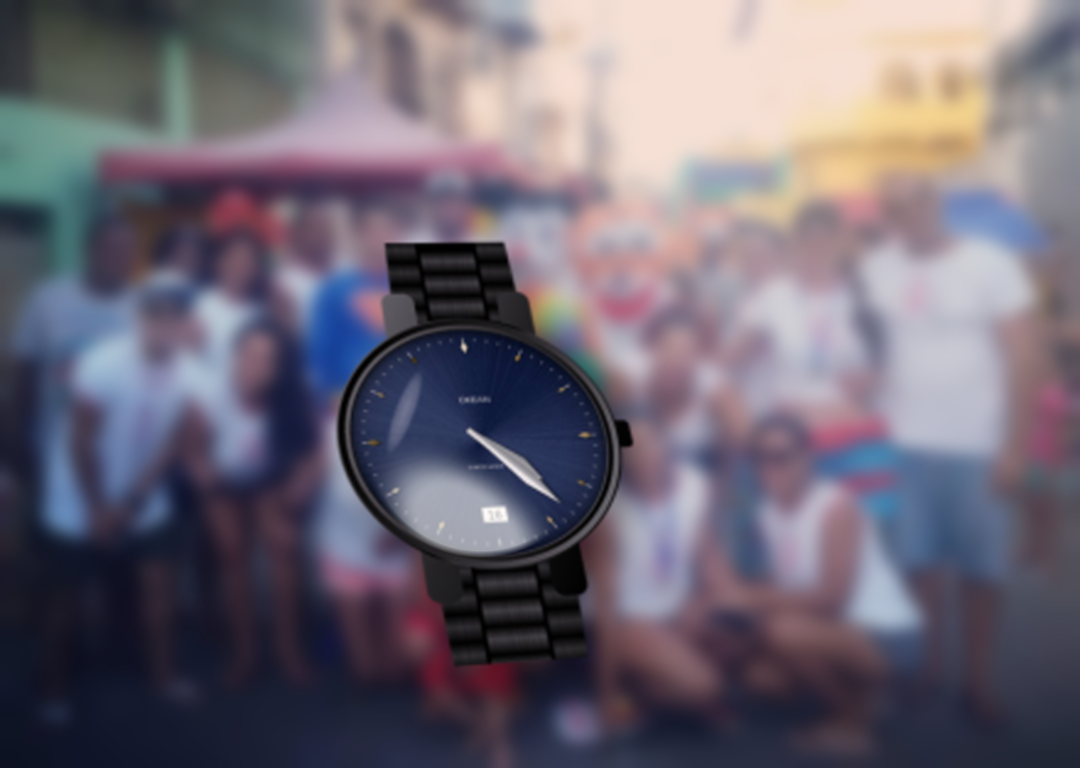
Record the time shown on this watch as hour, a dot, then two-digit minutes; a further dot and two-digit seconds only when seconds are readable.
4.23
